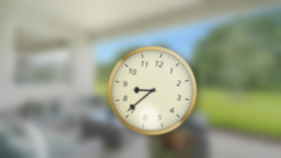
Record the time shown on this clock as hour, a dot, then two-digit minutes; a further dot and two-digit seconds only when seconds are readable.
8.36
